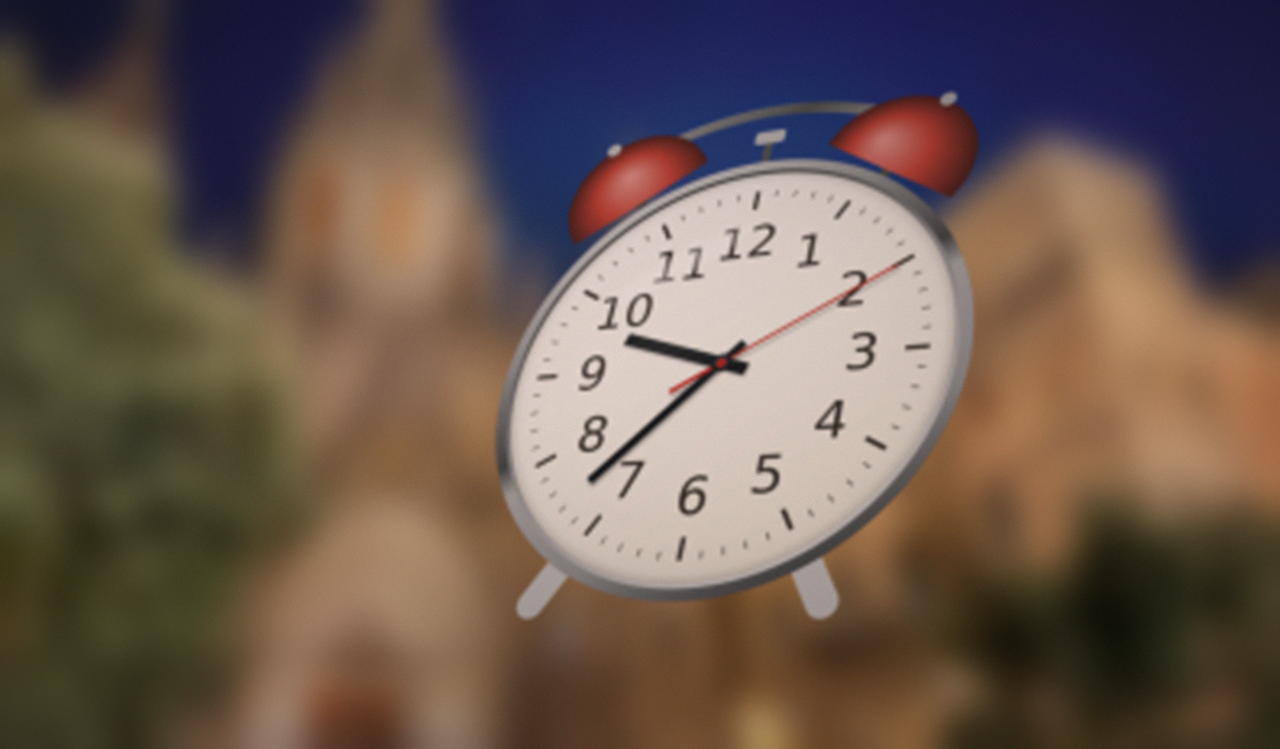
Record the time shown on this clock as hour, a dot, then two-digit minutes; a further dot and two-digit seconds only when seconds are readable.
9.37.10
